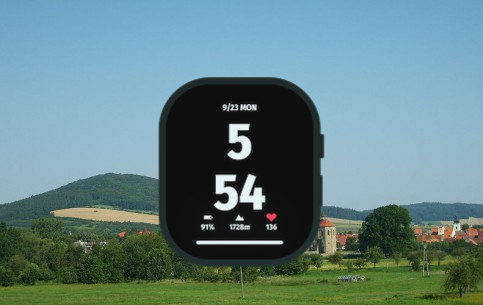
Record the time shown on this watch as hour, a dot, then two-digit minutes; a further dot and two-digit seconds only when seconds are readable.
5.54
